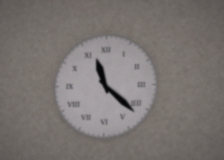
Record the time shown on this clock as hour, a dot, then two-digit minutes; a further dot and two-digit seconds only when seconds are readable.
11.22
